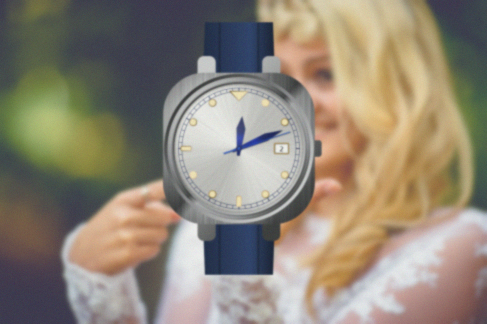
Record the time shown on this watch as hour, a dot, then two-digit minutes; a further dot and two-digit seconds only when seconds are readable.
12.11.12
